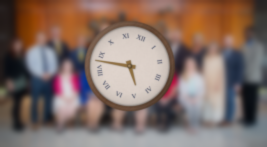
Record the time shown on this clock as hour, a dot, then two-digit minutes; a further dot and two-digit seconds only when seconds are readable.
4.43
